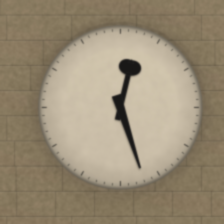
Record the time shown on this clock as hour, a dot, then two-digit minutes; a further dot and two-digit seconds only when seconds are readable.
12.27
